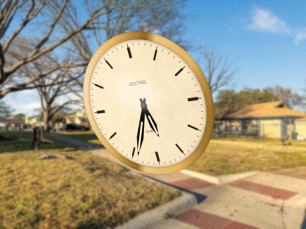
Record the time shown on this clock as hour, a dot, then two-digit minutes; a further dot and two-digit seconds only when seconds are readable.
5.34
